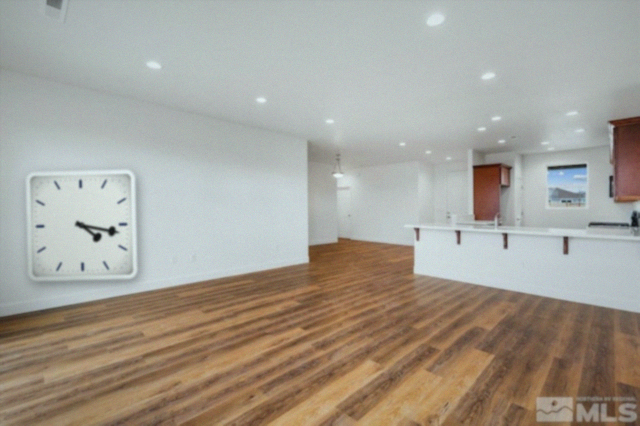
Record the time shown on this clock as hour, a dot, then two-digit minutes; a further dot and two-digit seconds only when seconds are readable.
4.17
